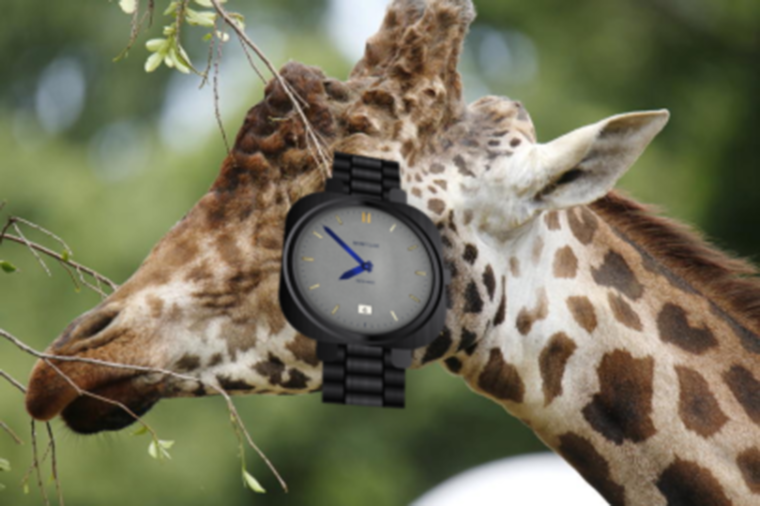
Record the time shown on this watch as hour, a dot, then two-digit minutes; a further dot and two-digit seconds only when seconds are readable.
7.52
